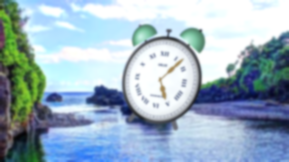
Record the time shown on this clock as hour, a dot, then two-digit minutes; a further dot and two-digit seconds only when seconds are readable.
5.07
